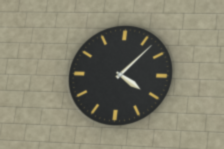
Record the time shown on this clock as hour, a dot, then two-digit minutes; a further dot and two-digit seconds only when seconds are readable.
4.07
